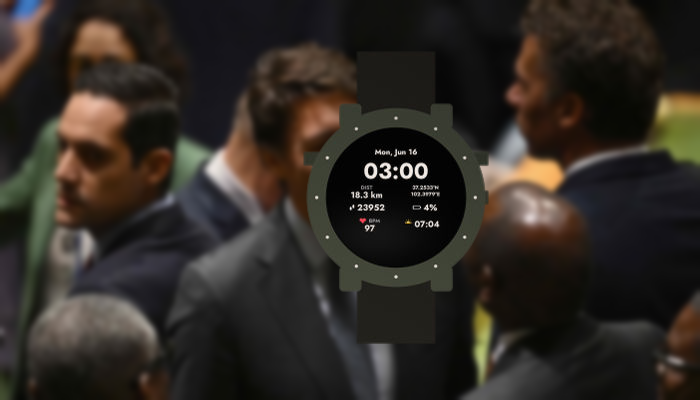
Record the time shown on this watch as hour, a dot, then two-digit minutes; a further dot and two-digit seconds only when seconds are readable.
3.00
